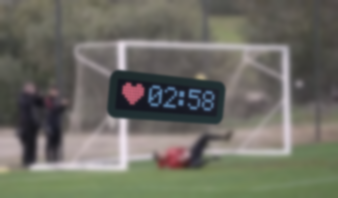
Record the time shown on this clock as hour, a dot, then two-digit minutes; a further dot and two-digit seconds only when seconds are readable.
2.58
